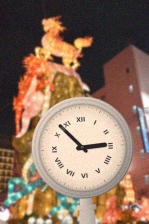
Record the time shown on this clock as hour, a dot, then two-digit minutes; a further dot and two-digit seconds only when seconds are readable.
2.53
